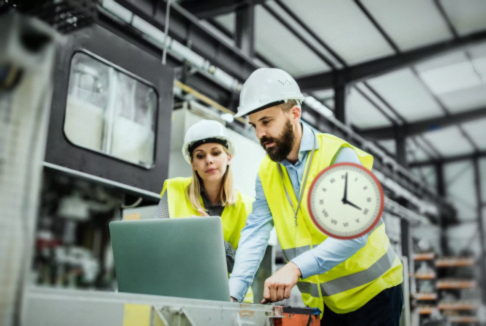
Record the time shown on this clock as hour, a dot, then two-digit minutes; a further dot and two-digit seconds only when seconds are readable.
4.01
